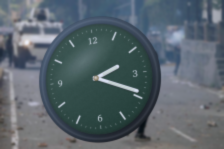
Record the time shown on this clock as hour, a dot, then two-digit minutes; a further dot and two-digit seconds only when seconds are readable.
2.19
